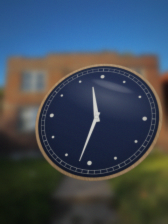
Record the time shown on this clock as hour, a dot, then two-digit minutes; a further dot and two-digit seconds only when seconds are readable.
11.32
